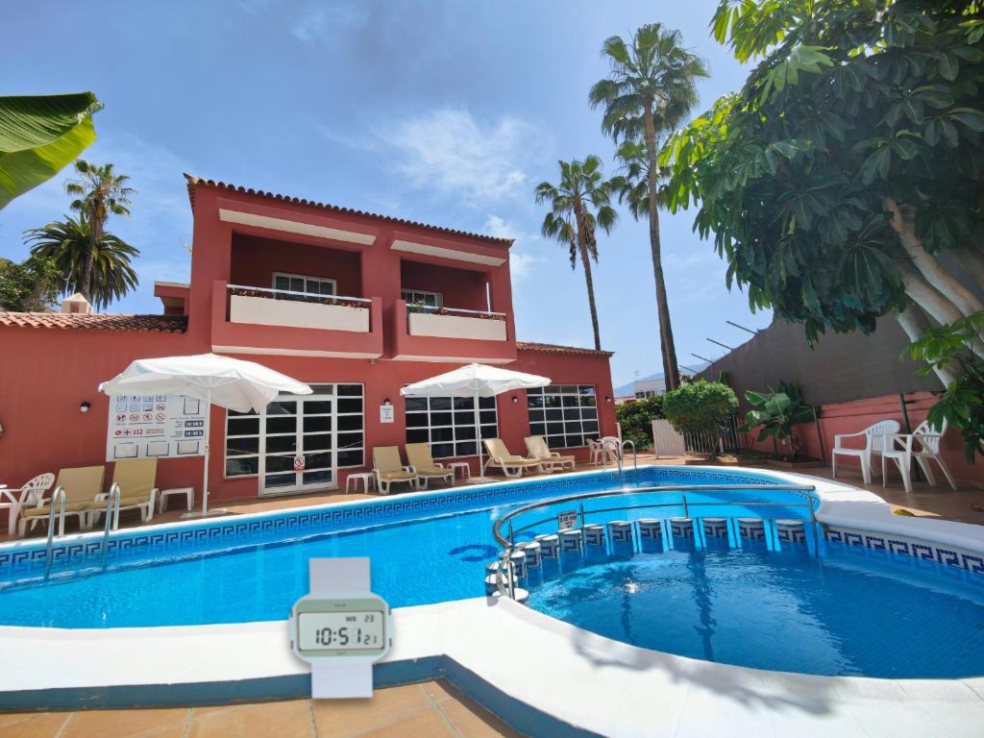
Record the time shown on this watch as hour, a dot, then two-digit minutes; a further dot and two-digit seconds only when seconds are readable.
10.51
